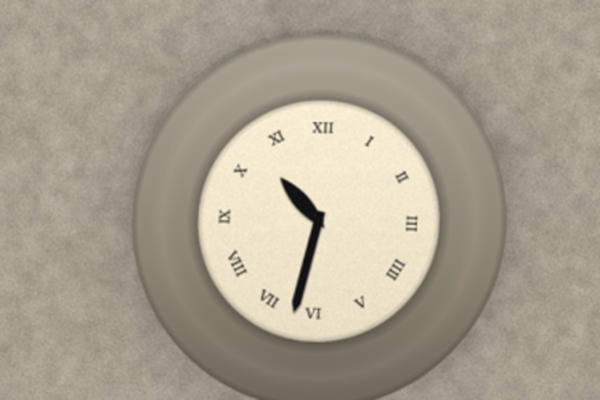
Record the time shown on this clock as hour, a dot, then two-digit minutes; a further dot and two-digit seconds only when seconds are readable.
10.32
